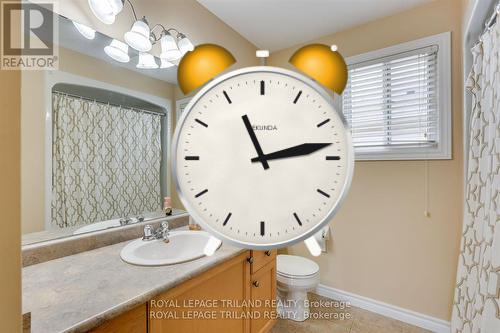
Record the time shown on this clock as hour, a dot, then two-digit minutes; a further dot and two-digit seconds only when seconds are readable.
11.13
